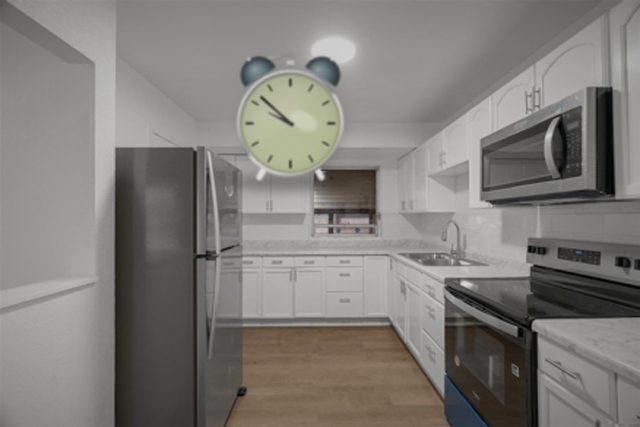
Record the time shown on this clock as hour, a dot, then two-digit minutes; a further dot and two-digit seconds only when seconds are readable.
9.52
